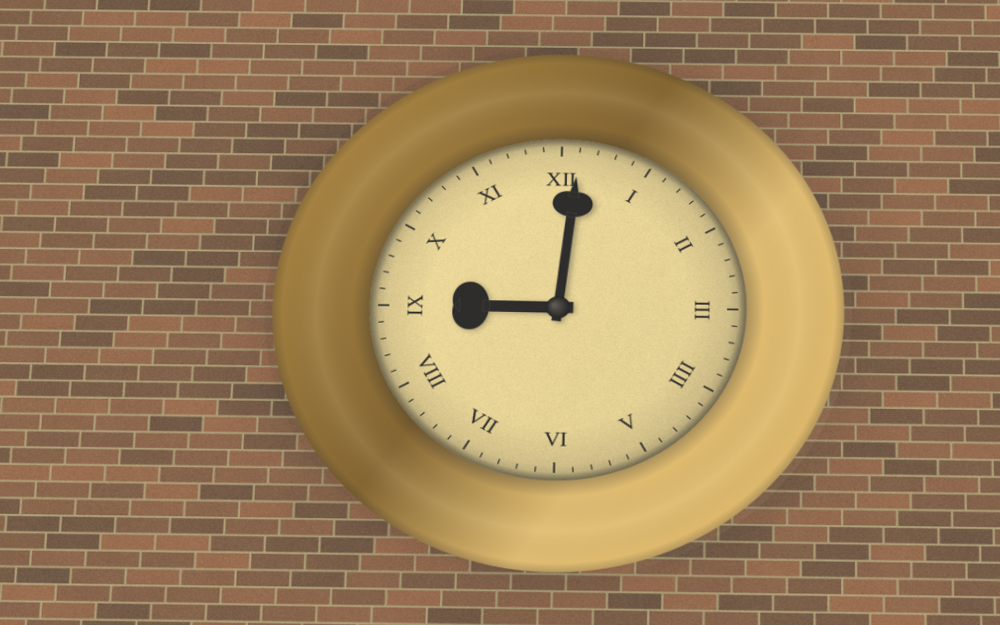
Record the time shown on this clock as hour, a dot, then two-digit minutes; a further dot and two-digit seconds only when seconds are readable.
9.01
